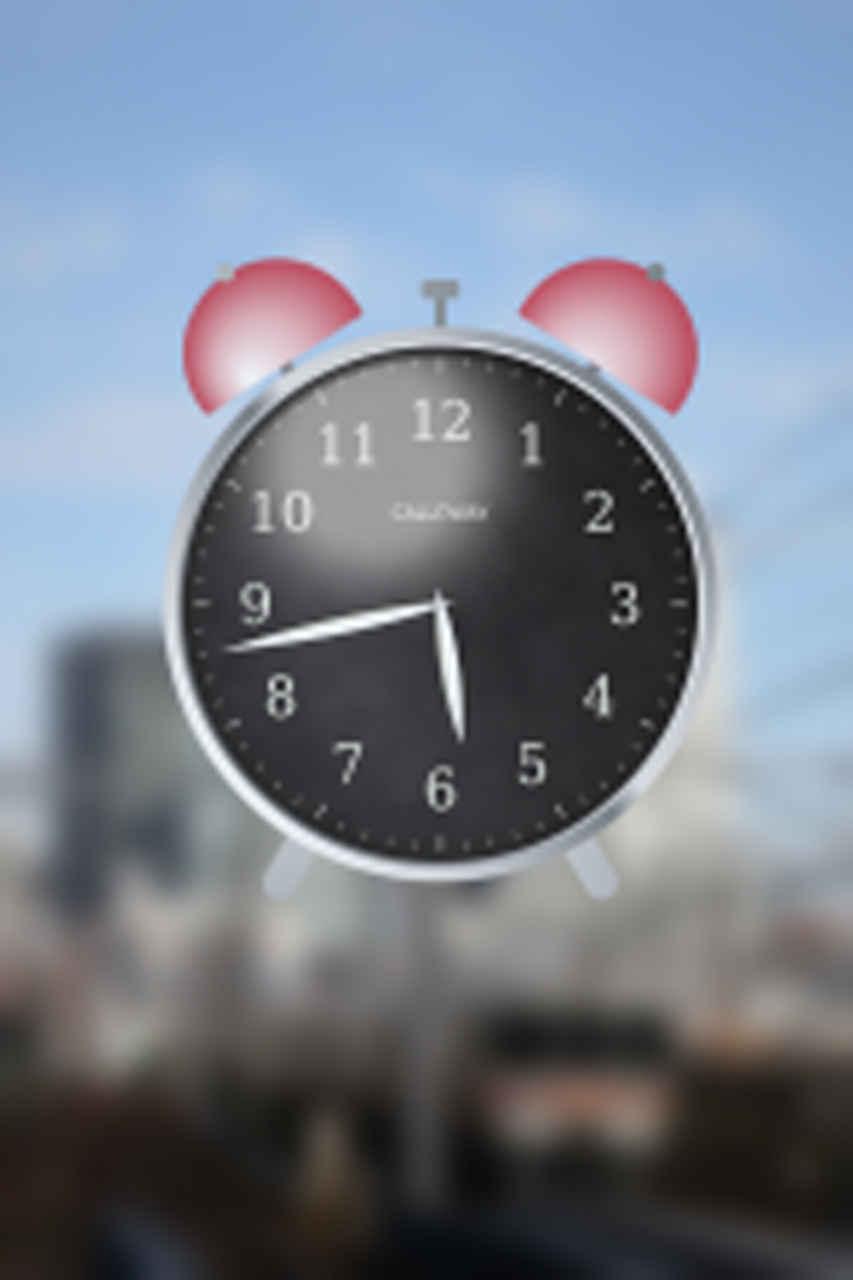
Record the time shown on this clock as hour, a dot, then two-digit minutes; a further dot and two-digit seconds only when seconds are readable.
5.43
